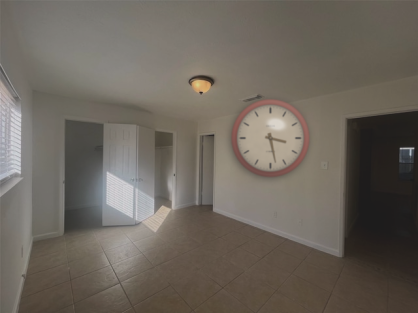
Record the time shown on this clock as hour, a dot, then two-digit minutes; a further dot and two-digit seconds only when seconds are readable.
3.28
